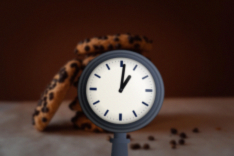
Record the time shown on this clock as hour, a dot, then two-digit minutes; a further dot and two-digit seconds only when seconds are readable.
1.01
